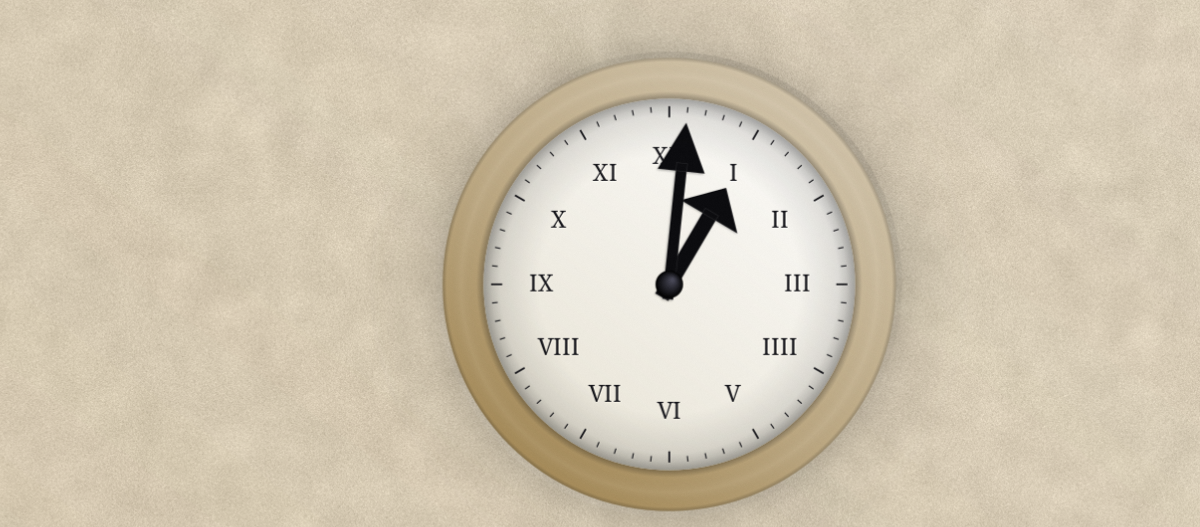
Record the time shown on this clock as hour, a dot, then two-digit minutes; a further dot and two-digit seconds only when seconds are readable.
1.01
